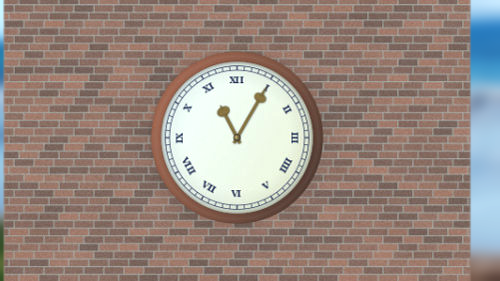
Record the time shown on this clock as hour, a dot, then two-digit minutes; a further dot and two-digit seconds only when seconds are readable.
11.05
